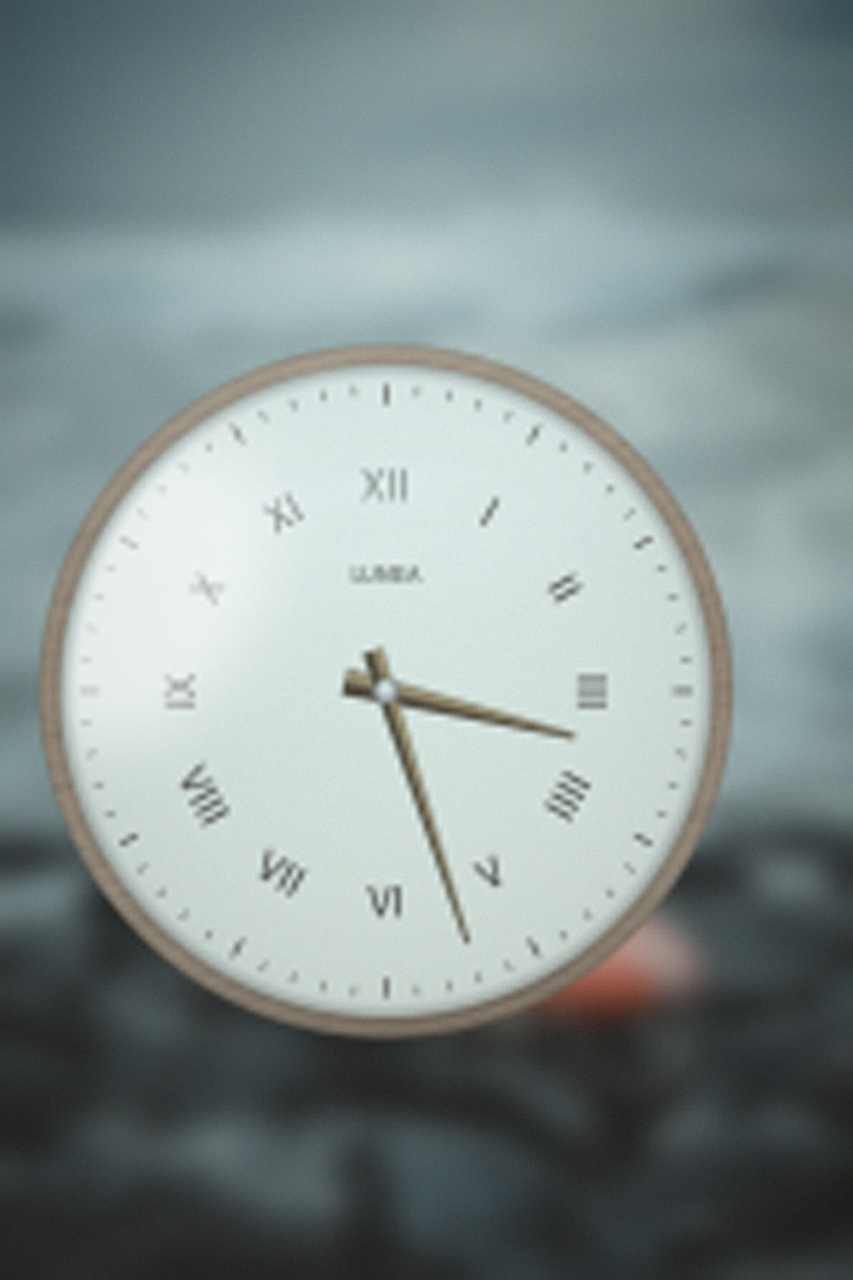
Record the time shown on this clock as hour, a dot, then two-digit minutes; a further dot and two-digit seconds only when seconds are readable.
3.27
